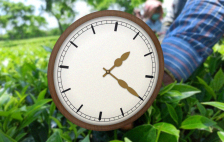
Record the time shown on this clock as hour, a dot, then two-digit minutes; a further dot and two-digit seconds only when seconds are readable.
1.20
